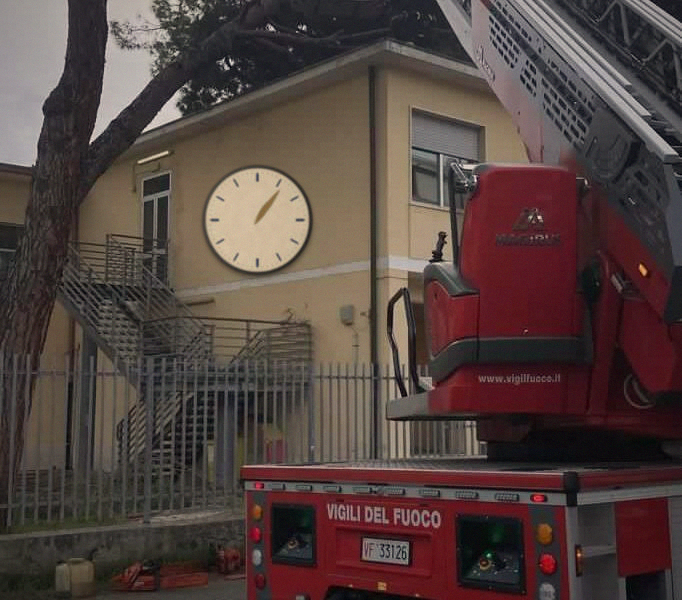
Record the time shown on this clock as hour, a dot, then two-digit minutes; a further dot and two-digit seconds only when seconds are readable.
1.06
